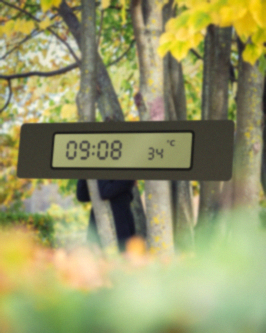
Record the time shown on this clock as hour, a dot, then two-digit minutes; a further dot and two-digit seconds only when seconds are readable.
9.08
